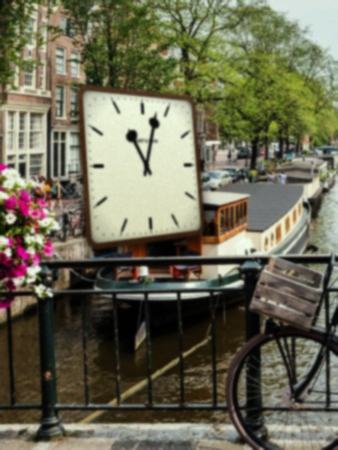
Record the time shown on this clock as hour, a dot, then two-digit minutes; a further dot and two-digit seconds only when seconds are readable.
11.03
